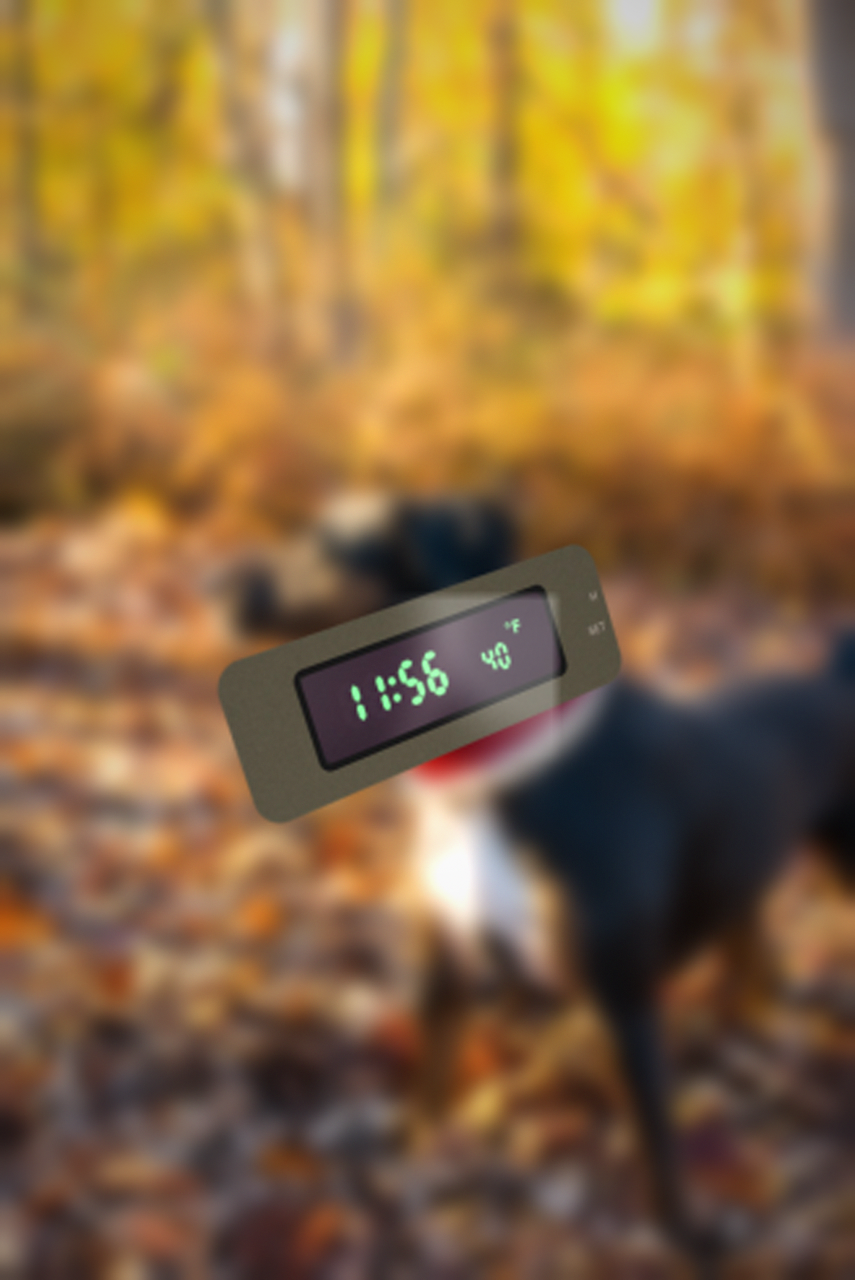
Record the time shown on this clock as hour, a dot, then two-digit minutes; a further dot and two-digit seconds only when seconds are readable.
11.56
